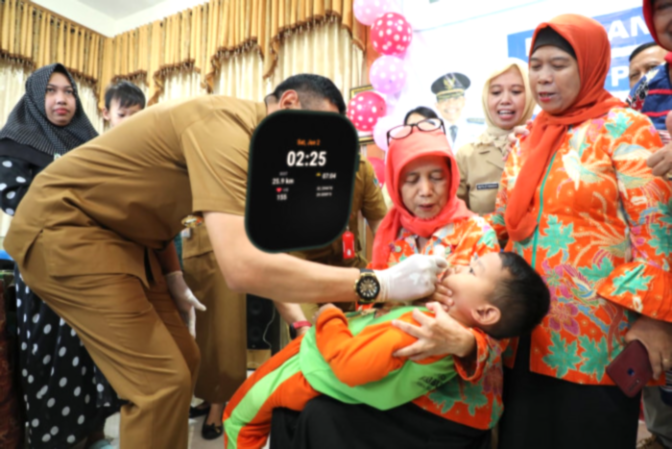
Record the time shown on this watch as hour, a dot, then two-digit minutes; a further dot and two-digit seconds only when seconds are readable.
2.25
